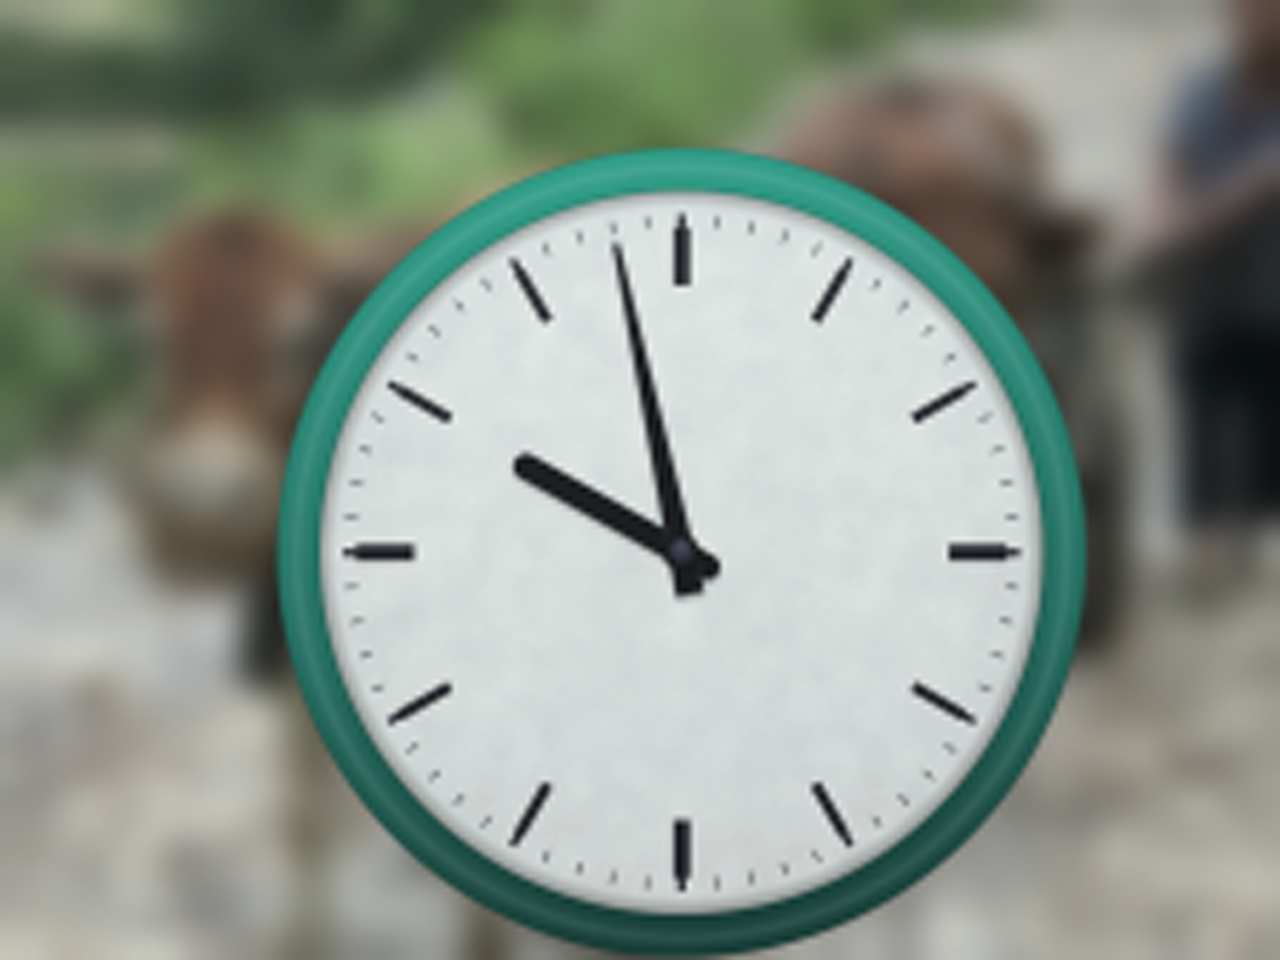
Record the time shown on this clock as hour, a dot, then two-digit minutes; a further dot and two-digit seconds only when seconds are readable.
9.58
